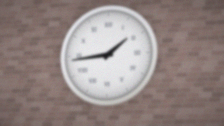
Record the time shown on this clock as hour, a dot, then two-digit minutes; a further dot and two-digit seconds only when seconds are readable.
1.44
